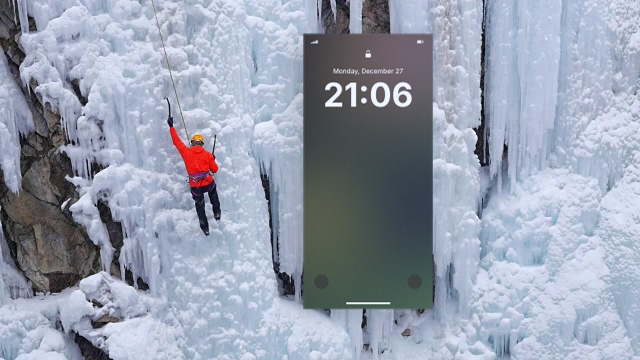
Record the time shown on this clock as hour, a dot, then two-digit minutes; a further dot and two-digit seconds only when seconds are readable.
21.06
